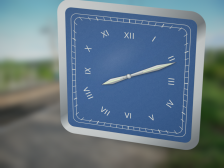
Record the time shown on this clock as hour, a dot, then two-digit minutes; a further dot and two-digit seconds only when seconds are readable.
8.11
